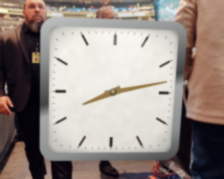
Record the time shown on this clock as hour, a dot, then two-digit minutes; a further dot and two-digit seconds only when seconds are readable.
8.13
